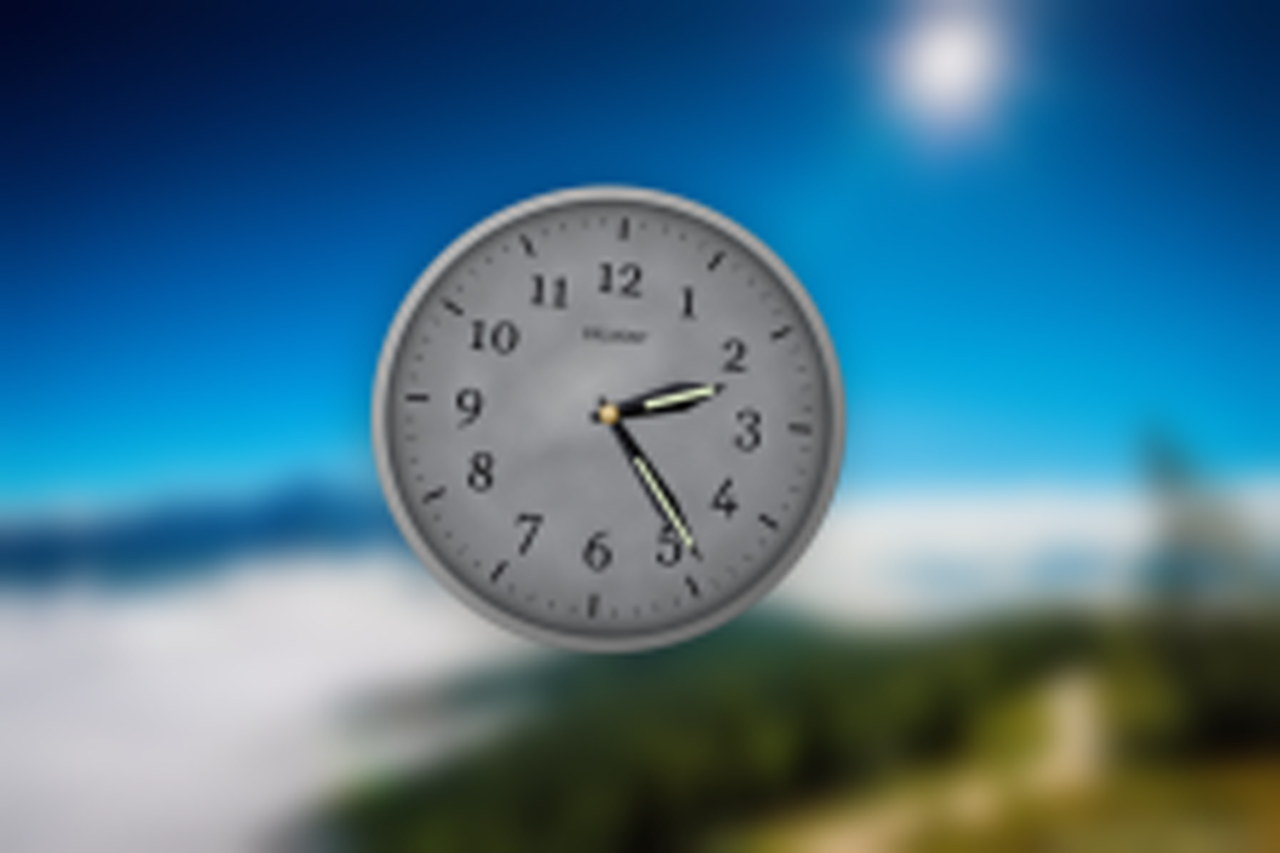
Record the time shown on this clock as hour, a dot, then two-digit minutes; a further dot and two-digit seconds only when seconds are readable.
2.24
